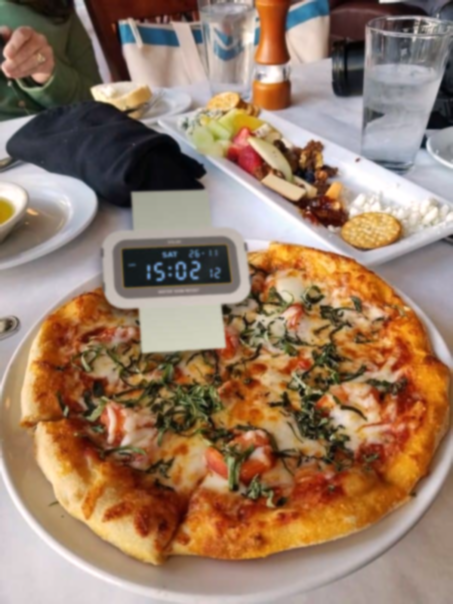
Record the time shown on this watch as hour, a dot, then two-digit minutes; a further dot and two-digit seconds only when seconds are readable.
15.02
